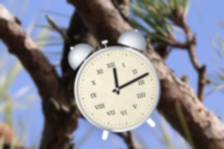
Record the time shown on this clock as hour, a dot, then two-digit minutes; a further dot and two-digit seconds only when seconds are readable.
12.13
